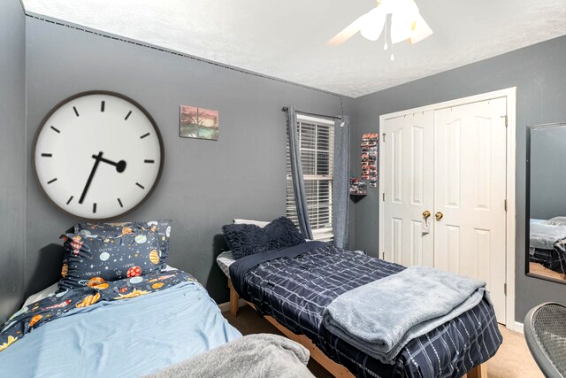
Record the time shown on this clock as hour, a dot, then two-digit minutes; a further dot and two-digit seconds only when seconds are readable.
3.33
